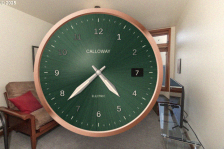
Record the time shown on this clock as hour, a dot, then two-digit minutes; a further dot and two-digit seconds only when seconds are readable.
4.38
